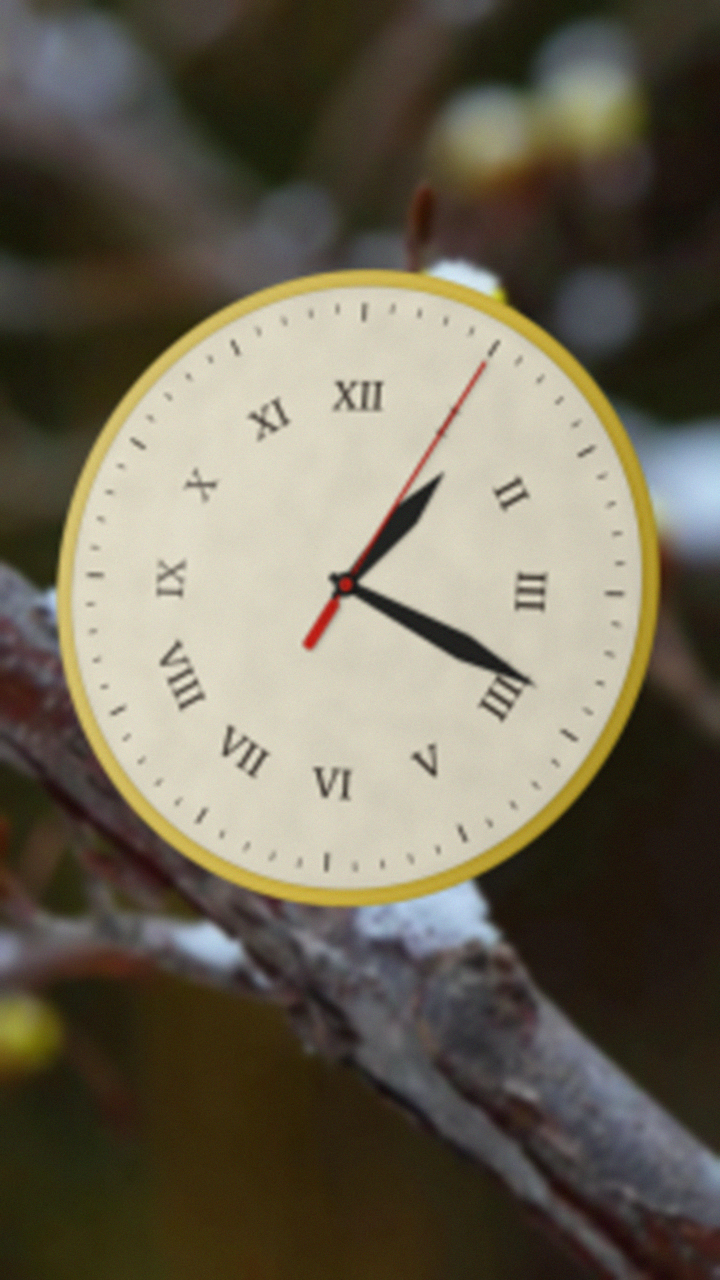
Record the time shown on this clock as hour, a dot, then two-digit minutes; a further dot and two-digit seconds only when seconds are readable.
1.19.05
